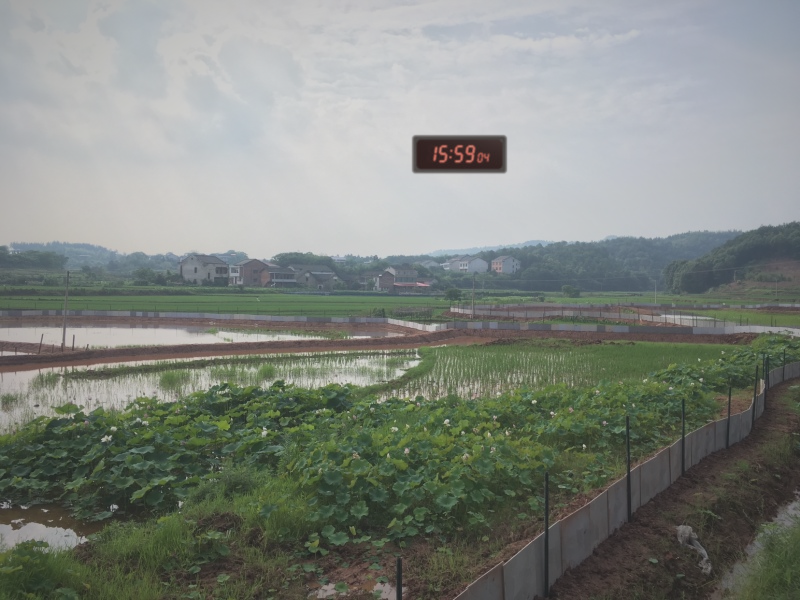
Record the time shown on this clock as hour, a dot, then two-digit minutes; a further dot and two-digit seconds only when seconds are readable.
15.59.04
